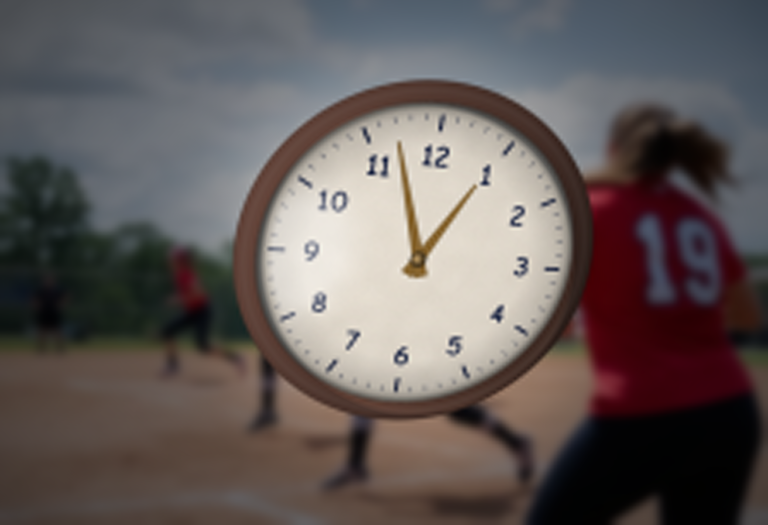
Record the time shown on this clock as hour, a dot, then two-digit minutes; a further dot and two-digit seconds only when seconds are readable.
12.57
